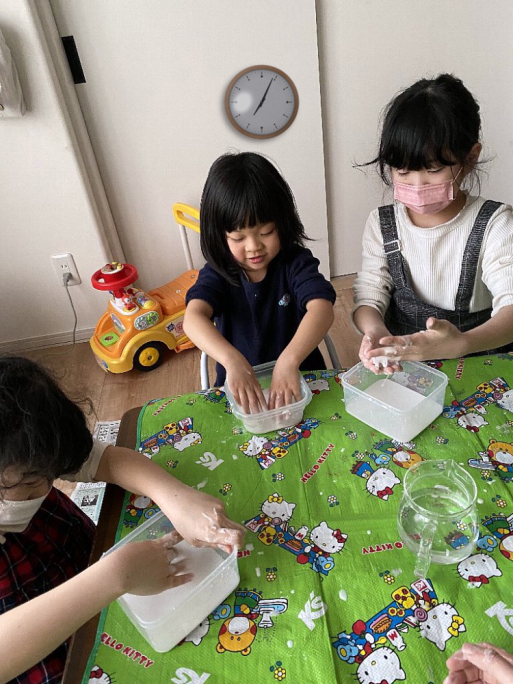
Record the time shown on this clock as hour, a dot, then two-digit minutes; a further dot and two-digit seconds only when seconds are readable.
7.04
